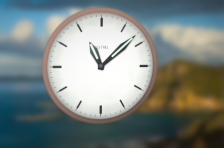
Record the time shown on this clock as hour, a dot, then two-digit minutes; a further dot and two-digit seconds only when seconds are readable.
11.08
